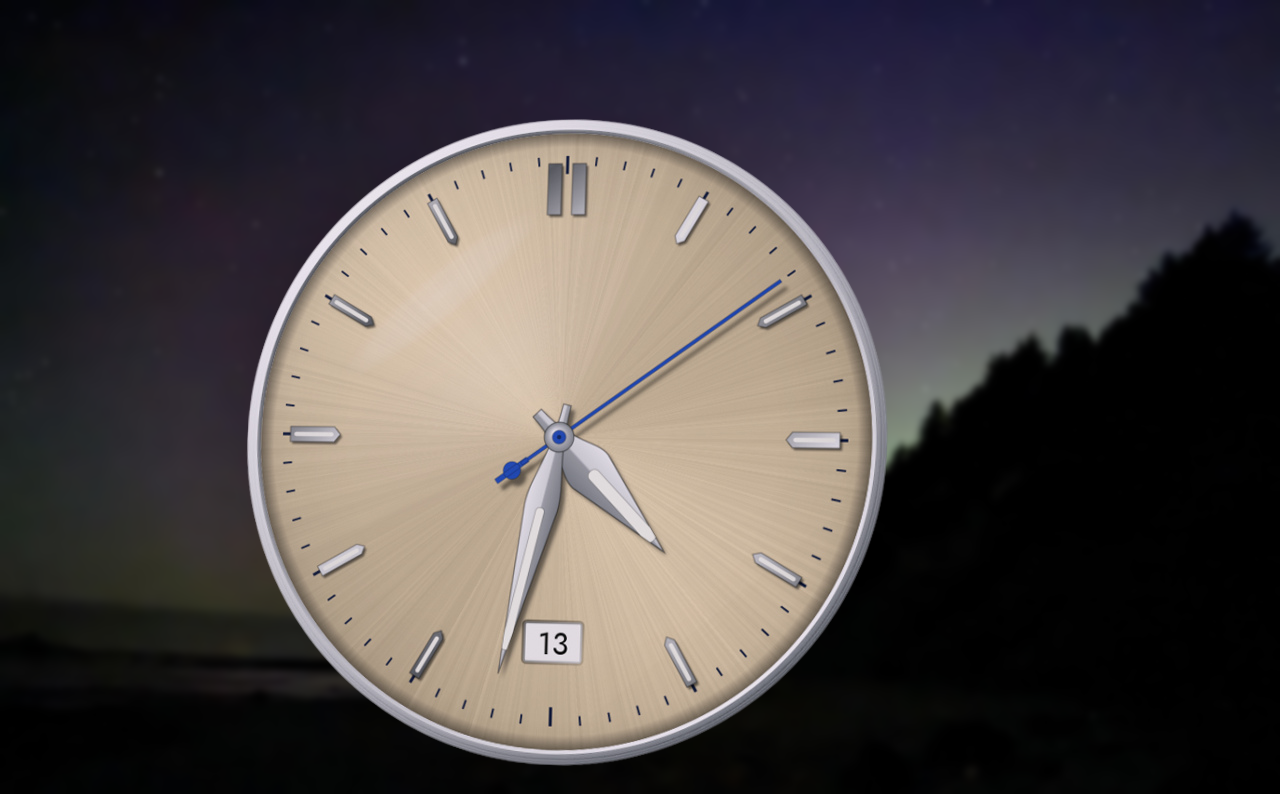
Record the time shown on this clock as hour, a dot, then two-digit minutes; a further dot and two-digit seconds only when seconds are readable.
4.32.09
